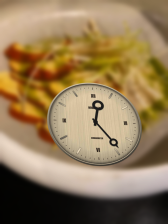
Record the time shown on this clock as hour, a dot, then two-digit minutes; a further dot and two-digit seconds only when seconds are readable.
12.24
